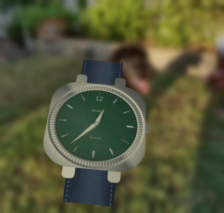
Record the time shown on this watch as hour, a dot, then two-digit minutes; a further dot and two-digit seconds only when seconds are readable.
12.37
